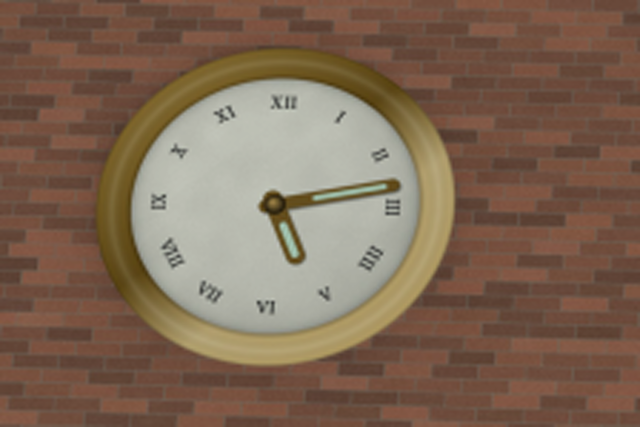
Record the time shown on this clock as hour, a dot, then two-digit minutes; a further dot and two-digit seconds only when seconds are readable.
5.13
